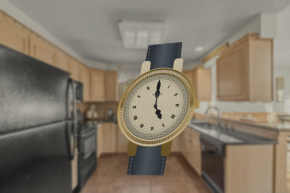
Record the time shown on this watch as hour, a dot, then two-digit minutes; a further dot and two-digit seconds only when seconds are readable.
5.00
